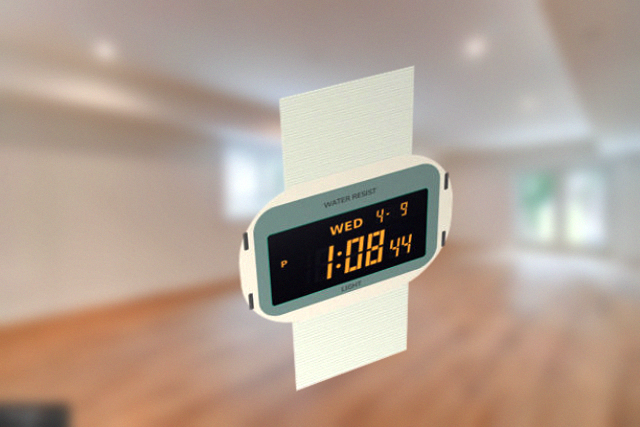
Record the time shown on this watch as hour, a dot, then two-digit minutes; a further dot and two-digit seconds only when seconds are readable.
1.08.44
